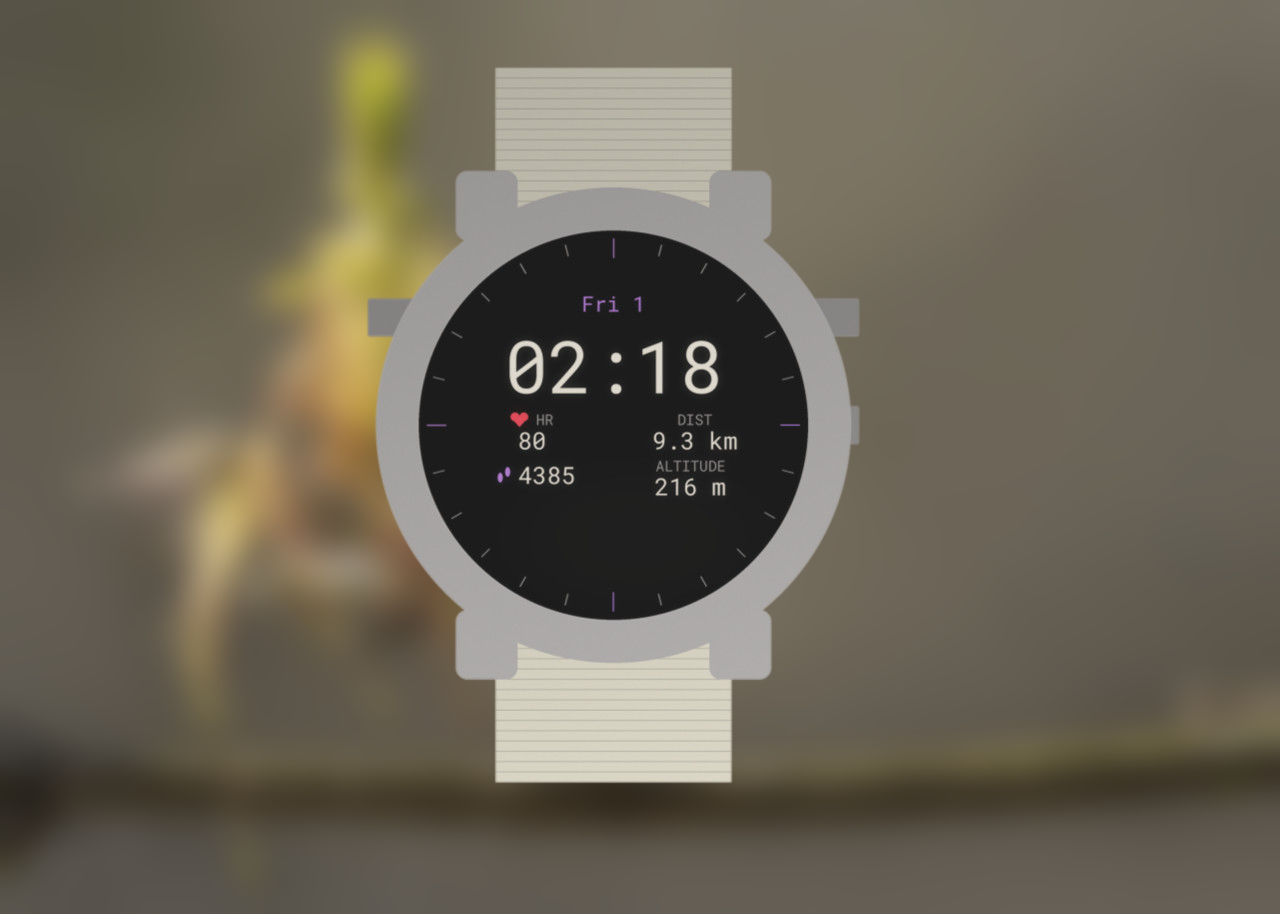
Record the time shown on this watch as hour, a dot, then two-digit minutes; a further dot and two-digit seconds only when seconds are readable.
2.18
